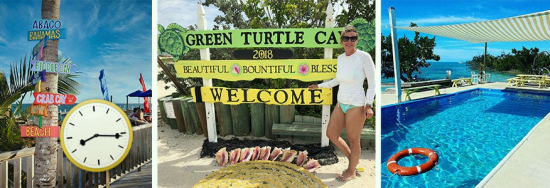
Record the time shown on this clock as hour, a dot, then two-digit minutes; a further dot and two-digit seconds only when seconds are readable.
8.16
